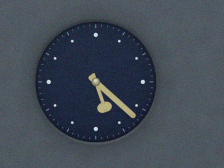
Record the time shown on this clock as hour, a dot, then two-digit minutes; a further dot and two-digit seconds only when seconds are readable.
5.22
